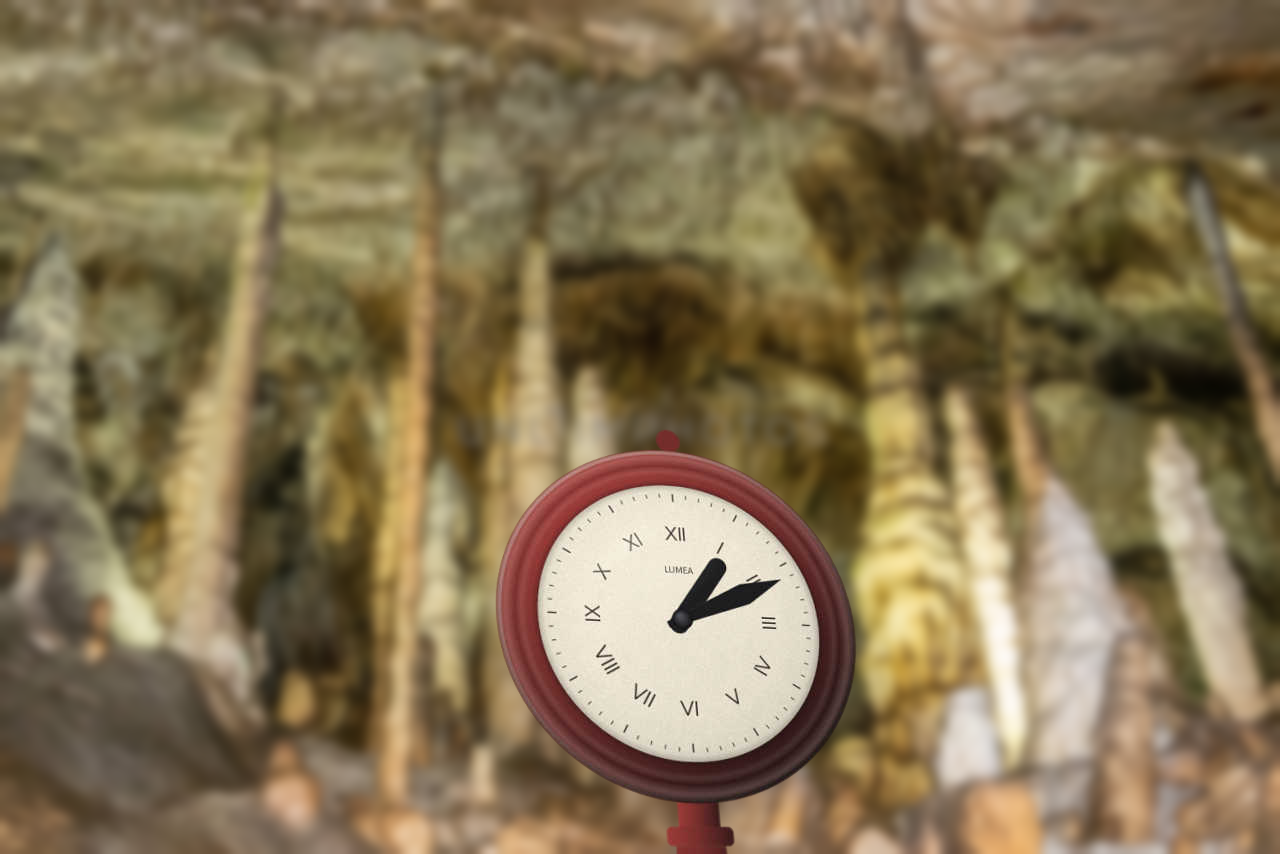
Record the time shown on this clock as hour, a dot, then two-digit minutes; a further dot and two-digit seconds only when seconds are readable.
1.11
